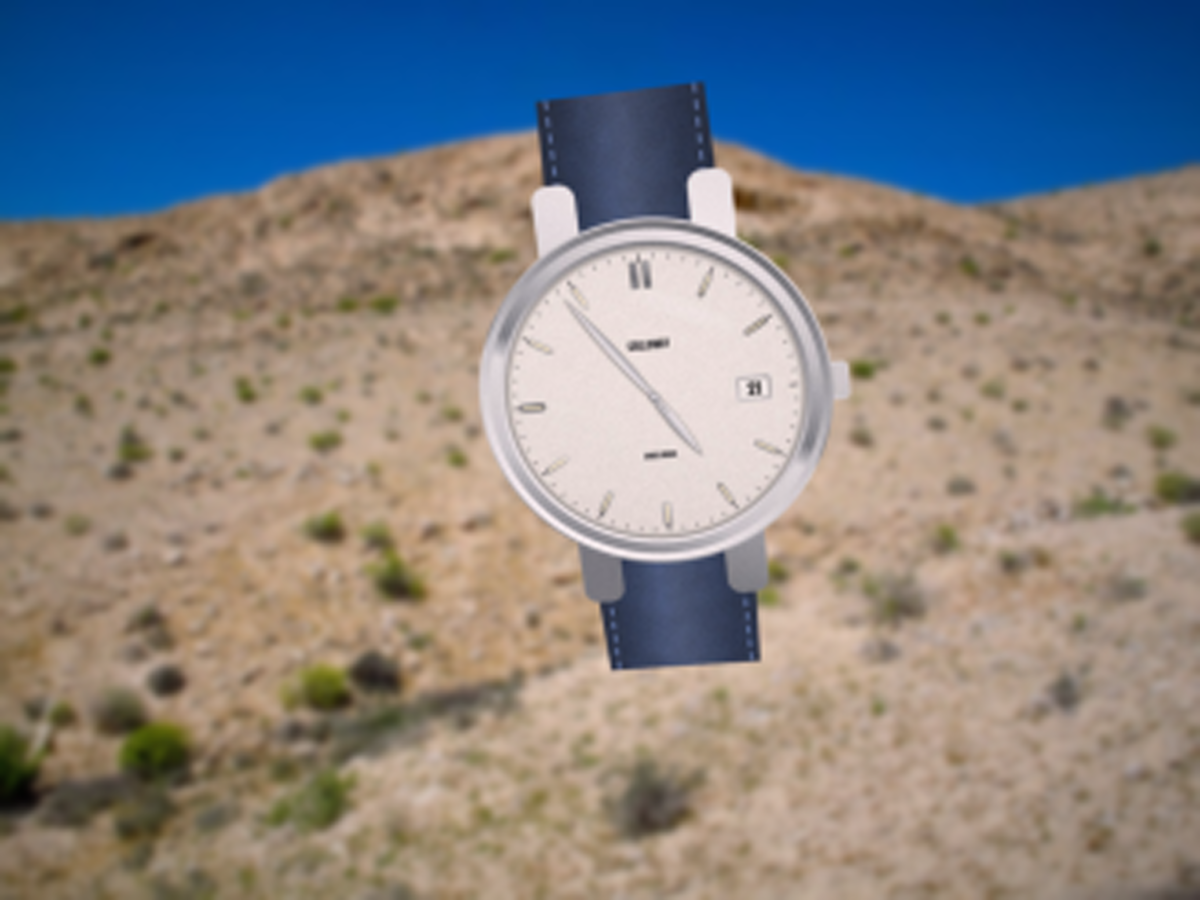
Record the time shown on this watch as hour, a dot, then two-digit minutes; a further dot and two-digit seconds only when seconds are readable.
4.54
